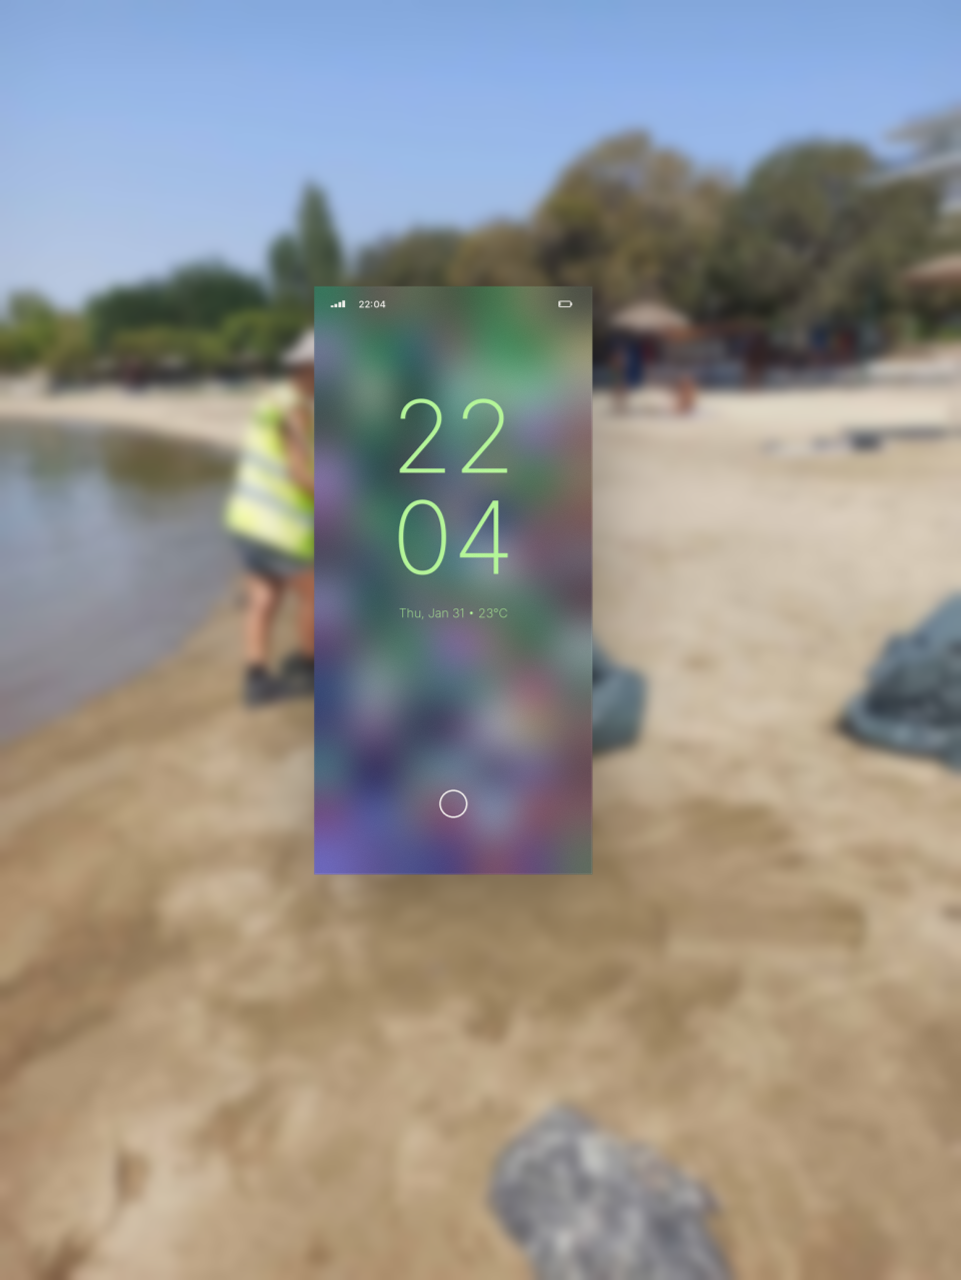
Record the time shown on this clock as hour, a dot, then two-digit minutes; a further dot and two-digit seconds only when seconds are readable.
22.04
